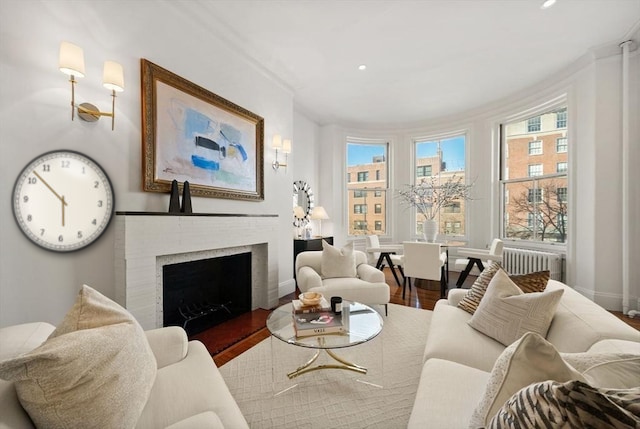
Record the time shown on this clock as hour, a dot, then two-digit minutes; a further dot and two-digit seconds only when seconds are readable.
5.52
